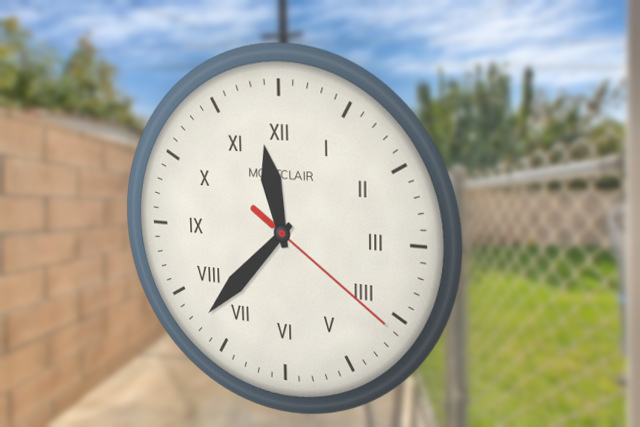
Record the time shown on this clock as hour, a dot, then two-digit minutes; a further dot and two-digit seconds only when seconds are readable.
11.37.21
